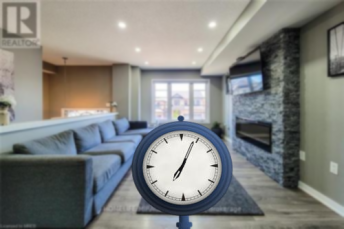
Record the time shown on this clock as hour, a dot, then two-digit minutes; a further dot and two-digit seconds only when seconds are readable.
7.04
